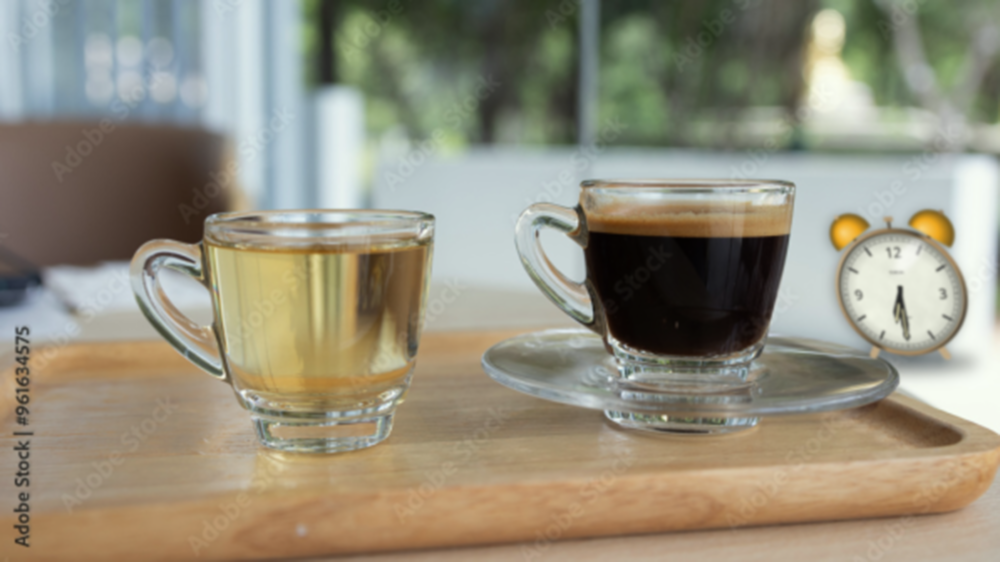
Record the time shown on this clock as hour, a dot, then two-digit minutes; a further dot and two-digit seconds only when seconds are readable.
6.30
